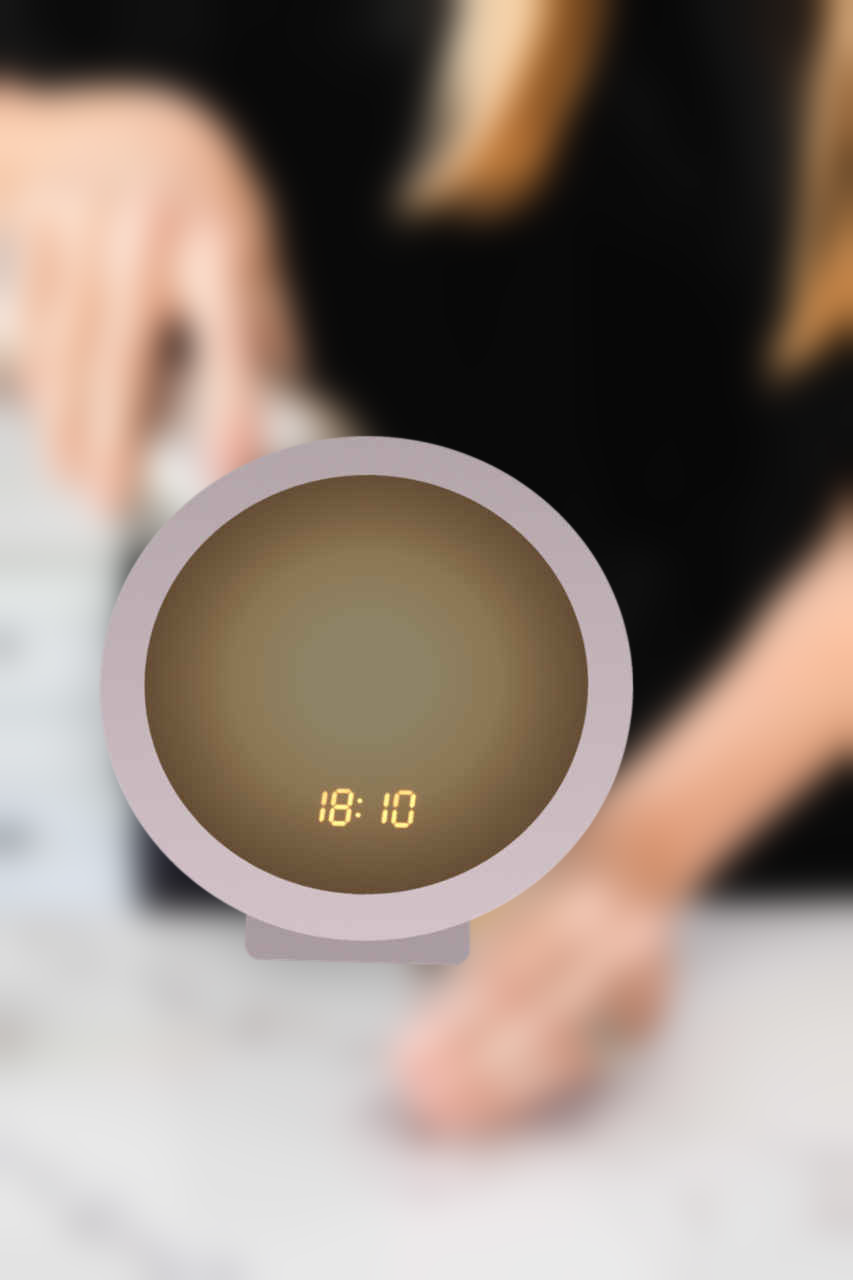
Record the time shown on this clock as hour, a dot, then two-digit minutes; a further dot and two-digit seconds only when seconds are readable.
18.10
